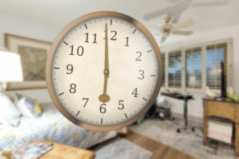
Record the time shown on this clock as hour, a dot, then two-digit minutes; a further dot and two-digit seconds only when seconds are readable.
5.59
